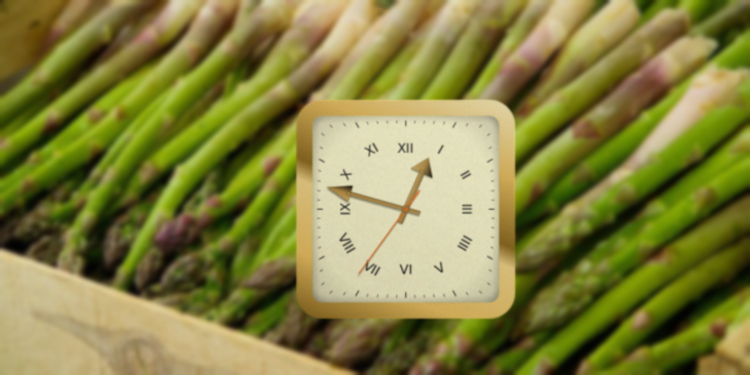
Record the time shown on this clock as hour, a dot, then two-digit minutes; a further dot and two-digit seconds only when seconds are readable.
12.47.36
